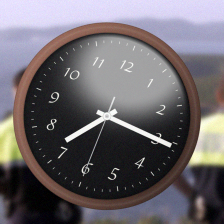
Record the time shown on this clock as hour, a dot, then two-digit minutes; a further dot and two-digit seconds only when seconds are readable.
7.15.30
